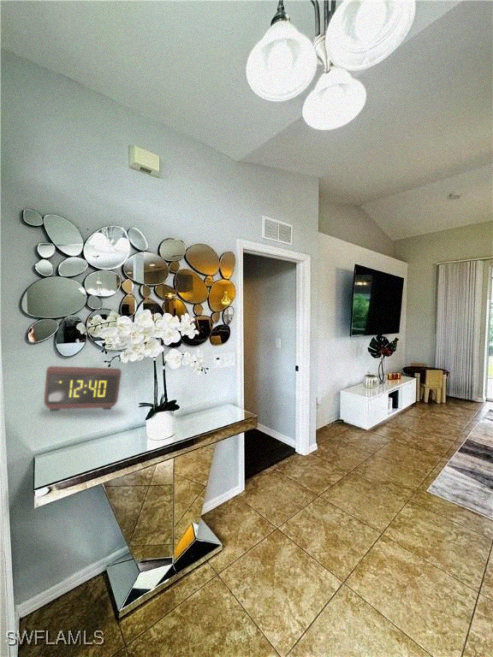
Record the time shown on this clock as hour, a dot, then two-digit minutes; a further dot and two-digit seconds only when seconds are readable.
12.40
